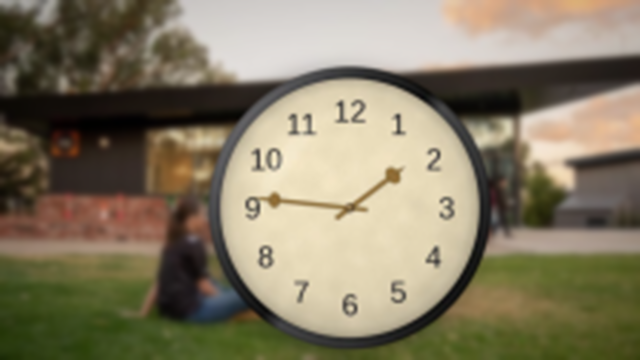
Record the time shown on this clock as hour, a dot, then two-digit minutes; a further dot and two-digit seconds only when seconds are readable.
1.46
